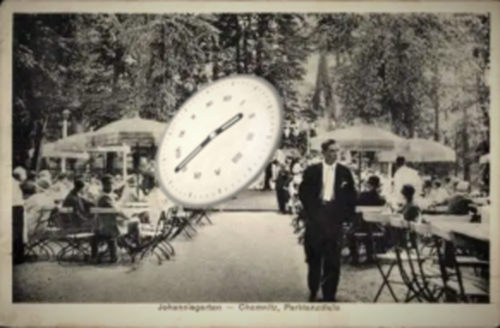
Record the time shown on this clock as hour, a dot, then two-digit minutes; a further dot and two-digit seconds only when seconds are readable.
1.36
